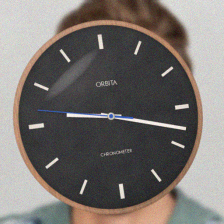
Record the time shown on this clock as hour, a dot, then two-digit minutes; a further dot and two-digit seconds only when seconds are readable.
9.17.47
